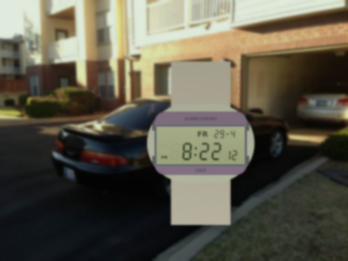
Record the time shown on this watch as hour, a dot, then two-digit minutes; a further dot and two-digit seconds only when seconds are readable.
8.22
